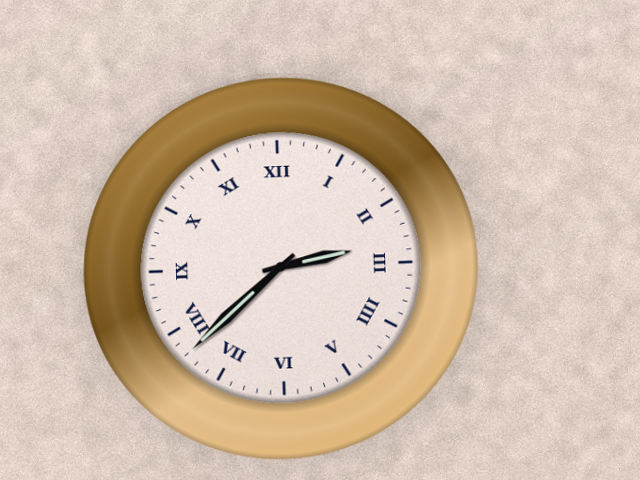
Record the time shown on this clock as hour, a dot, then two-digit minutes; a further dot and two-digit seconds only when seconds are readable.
2.38
